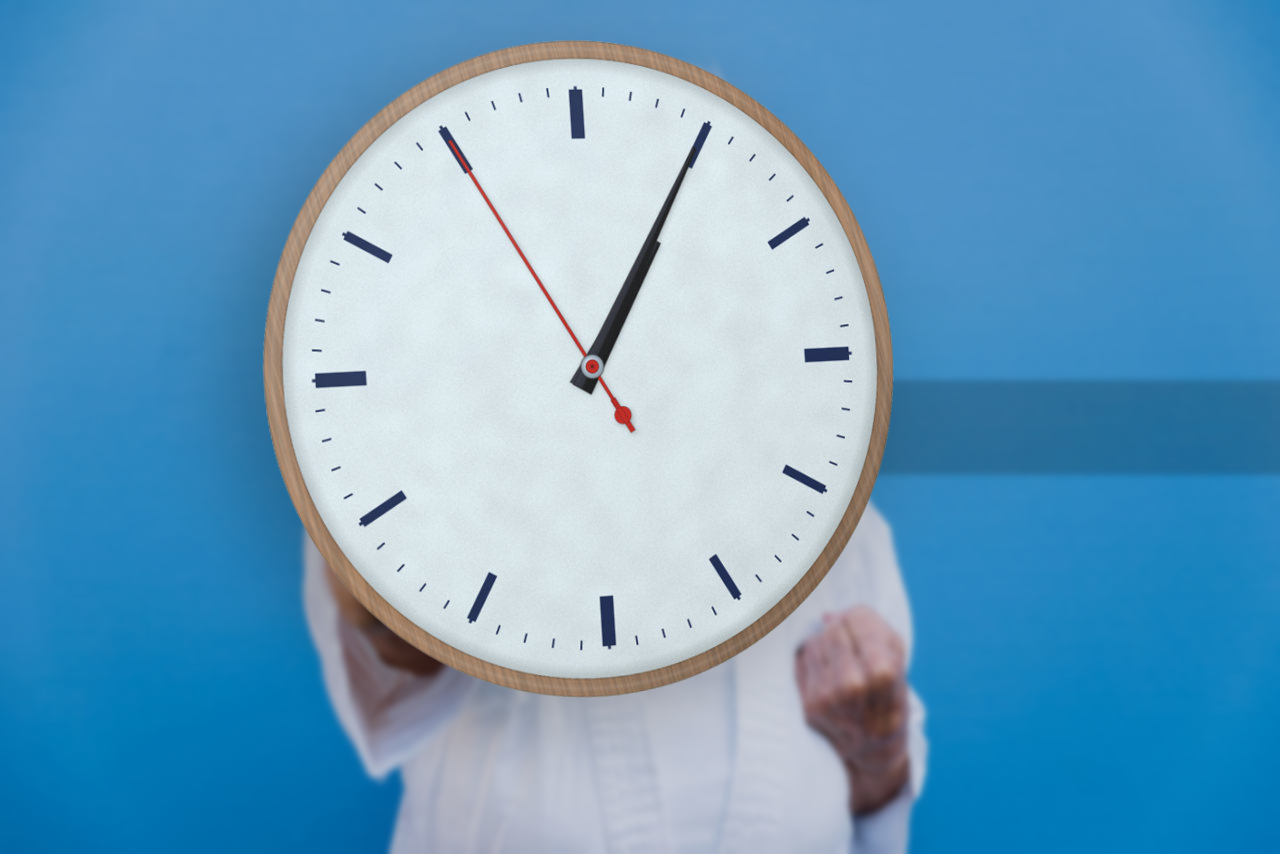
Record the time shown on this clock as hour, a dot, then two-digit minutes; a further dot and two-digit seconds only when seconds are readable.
1.04.55
